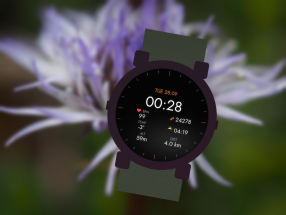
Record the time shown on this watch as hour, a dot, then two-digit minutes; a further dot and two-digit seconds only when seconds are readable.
0.28
